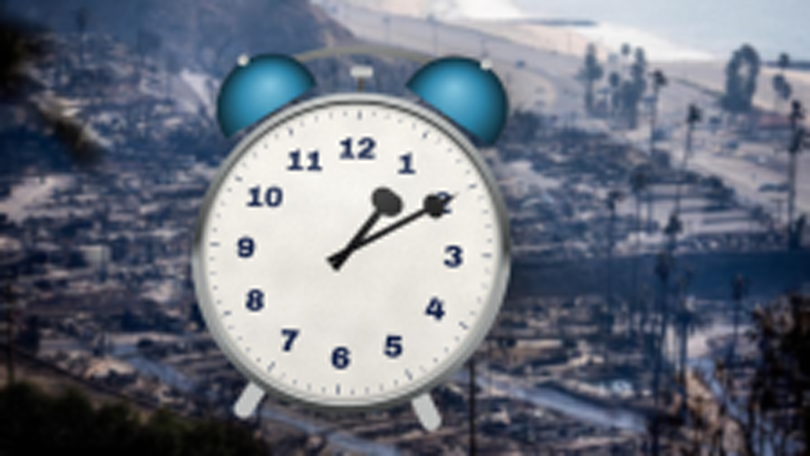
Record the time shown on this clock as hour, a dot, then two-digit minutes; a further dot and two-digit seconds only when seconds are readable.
1.10
